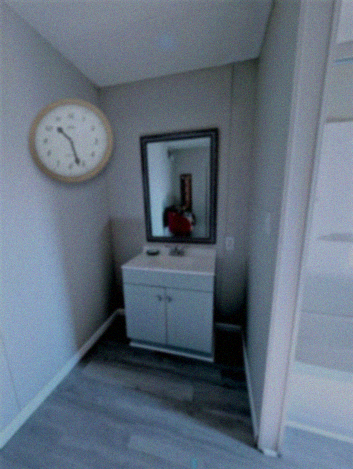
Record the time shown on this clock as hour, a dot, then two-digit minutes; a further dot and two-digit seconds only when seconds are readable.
10.27
